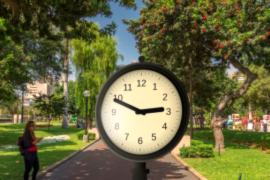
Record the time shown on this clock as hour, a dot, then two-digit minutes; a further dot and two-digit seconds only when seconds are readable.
2.49
